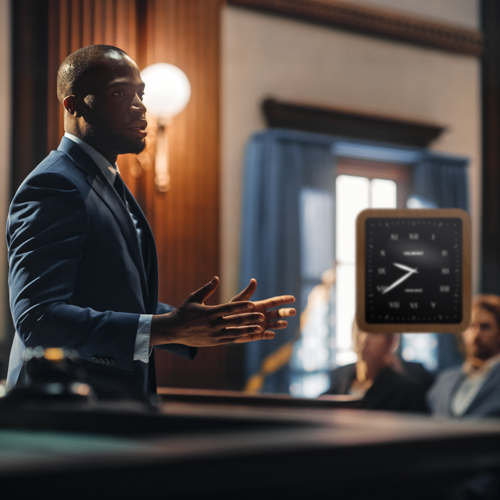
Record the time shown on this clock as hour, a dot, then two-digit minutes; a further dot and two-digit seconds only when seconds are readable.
9.39
